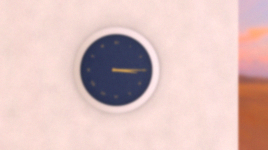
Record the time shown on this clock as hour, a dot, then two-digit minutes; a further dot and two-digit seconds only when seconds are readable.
3.15
